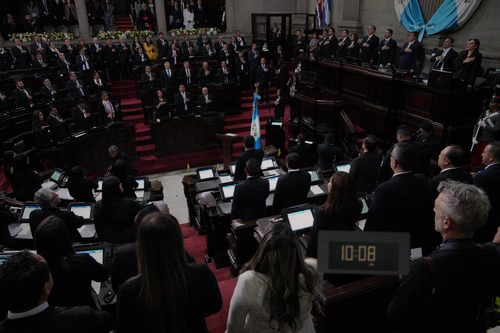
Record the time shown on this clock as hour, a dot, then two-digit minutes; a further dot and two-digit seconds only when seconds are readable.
10.08
